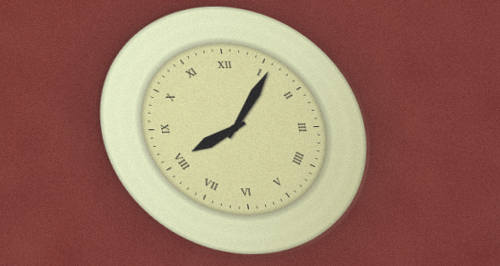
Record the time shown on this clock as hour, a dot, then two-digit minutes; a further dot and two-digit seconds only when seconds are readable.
8.06
